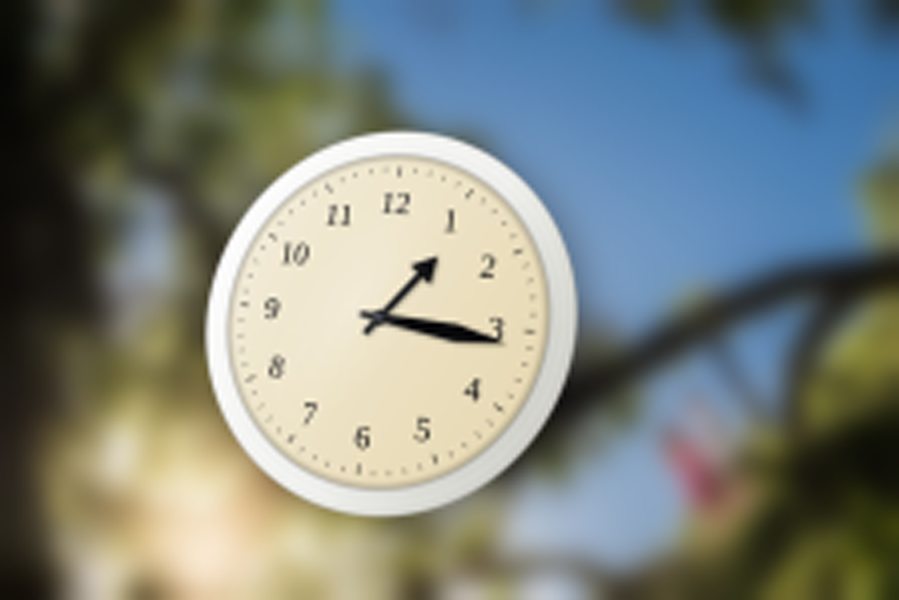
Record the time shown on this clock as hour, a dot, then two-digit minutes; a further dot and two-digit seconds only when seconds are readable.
1.16
